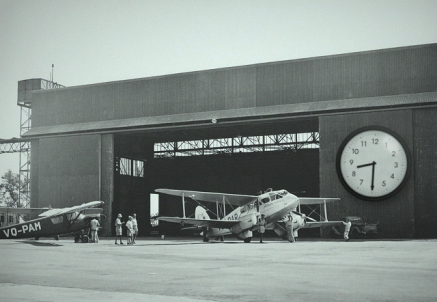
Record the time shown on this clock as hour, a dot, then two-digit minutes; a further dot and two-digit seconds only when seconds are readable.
8.30
